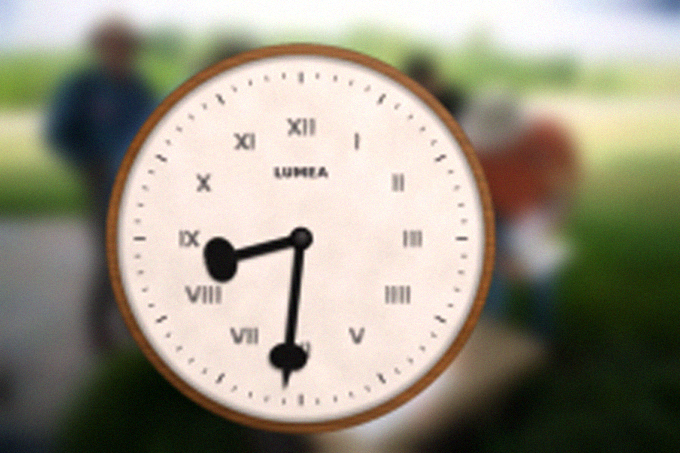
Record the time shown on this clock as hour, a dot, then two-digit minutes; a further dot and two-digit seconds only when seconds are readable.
8.31
